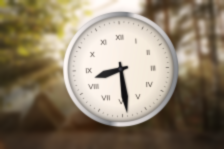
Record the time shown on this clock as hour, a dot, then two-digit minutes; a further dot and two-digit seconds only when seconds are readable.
8.29
